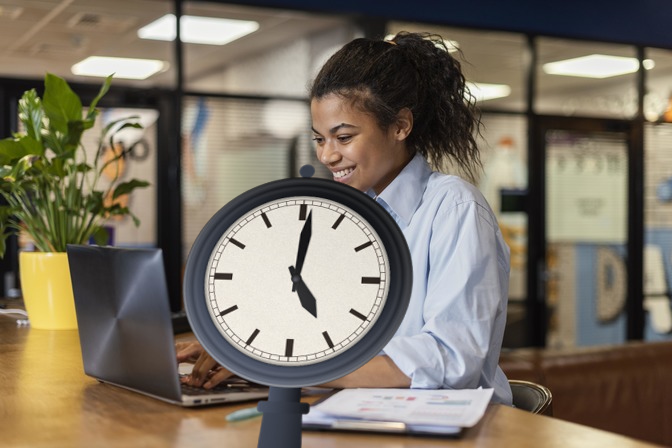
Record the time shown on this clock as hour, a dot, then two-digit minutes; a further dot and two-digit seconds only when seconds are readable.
5.01
